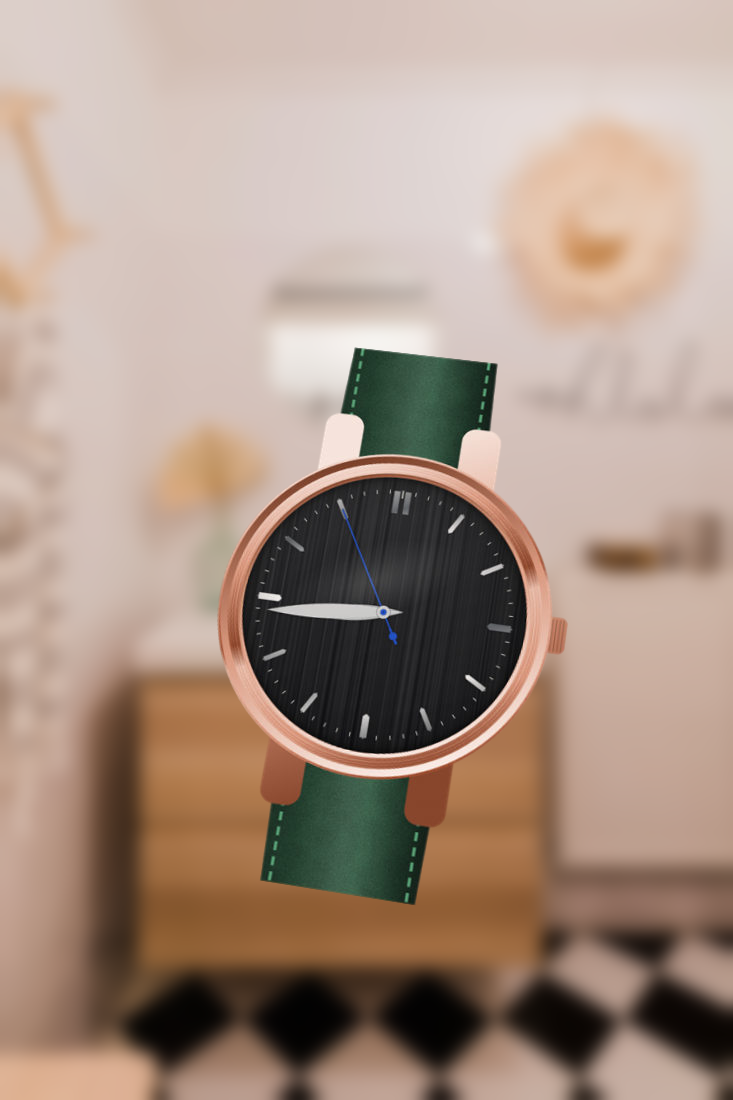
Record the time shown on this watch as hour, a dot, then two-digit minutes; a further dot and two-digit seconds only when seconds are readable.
8.43.55
